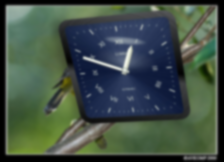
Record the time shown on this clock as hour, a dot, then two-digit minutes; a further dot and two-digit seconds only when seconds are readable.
12.49
